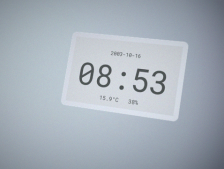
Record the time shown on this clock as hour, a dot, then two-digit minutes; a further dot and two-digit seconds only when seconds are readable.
8.53
